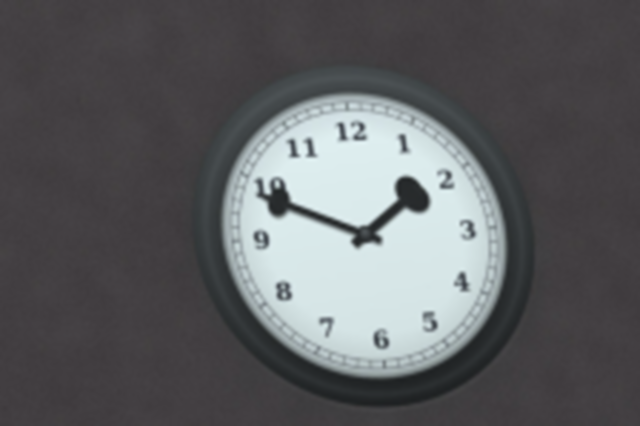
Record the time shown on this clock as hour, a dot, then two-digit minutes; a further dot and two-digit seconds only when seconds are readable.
1.49
